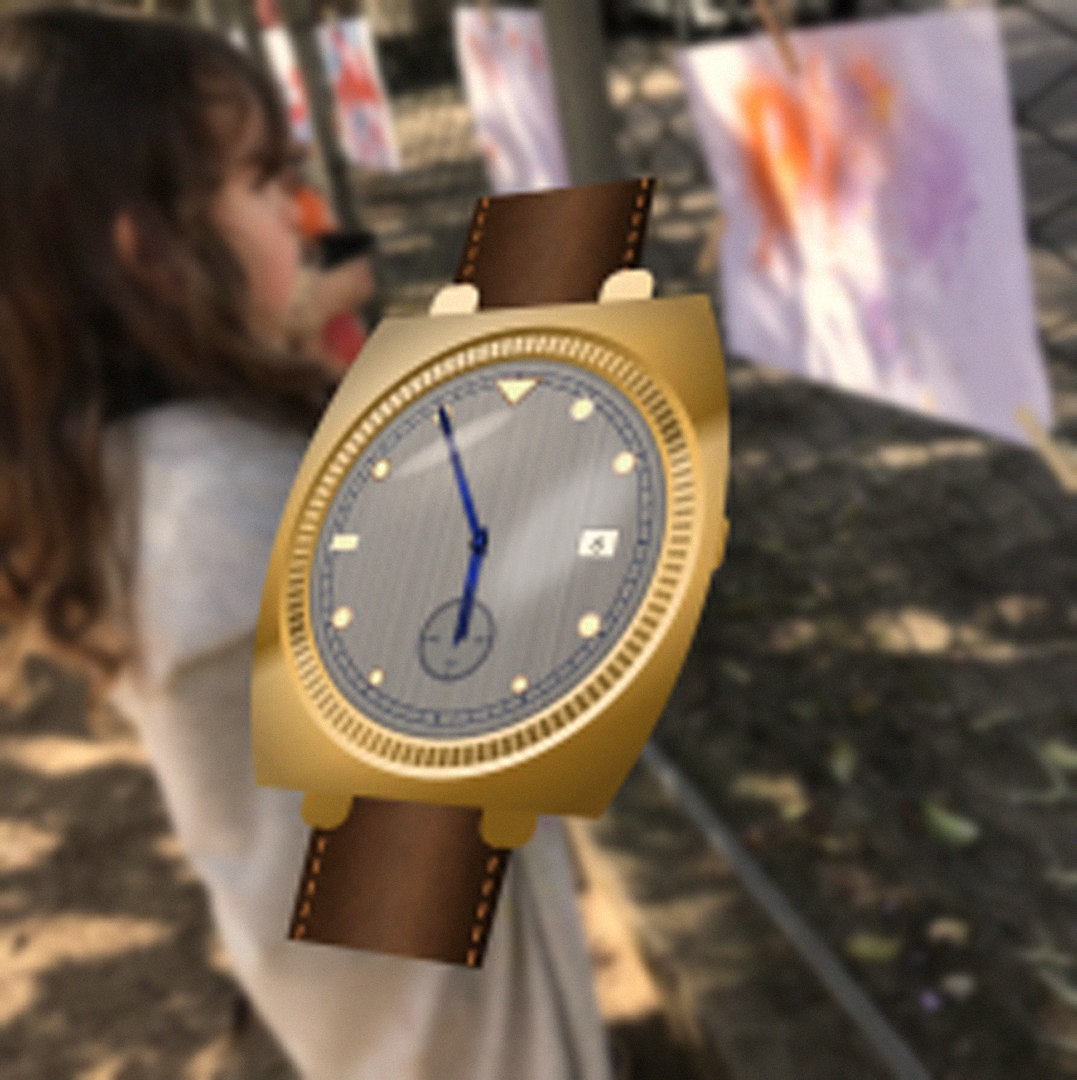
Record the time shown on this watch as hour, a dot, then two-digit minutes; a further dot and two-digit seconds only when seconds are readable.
5.55
